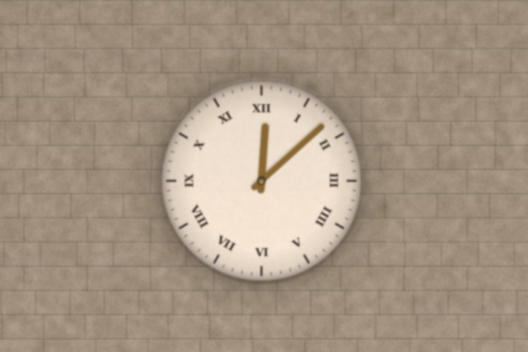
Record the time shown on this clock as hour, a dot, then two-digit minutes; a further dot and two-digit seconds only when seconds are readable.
12.08
